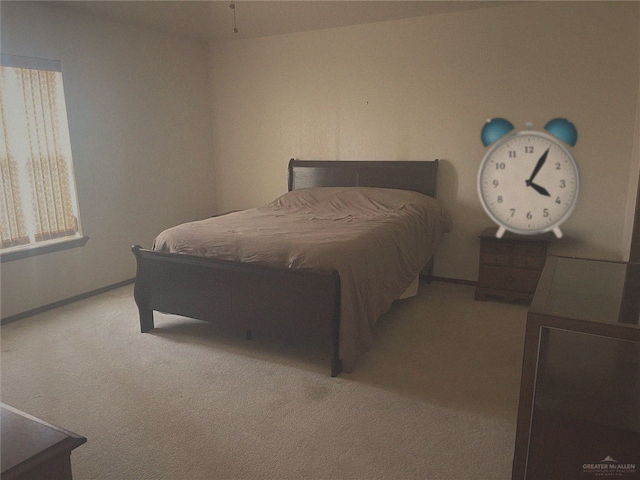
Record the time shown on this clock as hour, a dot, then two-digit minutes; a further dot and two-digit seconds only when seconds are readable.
4.05
